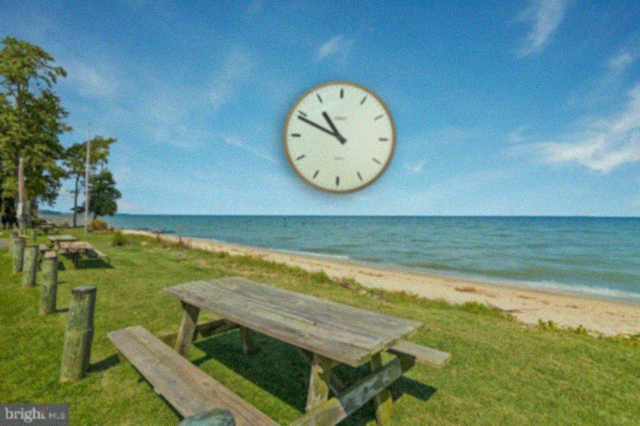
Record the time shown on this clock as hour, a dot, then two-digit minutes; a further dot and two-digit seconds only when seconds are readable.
10.49
